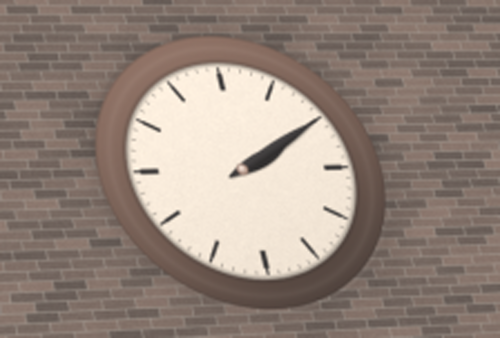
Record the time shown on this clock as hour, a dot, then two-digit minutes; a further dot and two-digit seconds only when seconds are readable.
2.10
